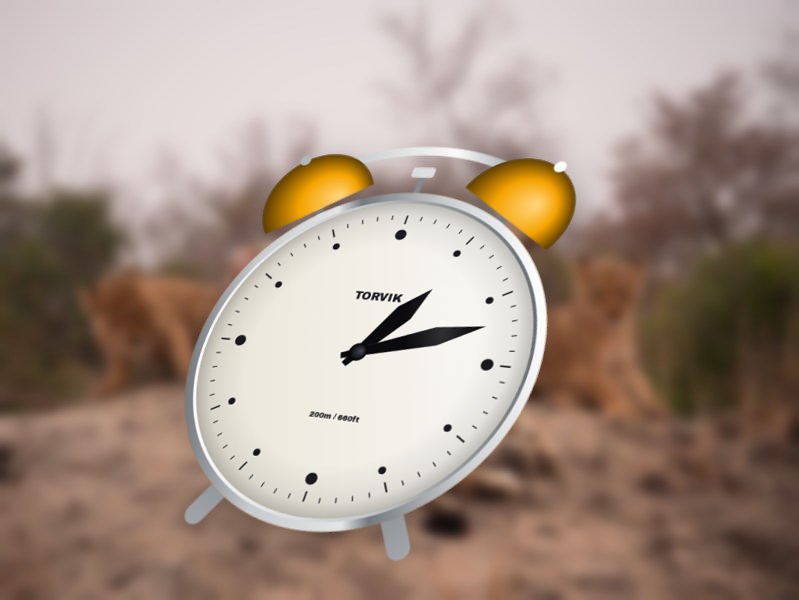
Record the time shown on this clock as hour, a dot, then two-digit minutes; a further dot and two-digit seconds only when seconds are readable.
1.12
